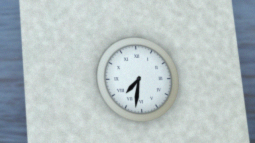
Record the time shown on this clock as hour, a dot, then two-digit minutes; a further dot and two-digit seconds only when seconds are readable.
7.32
